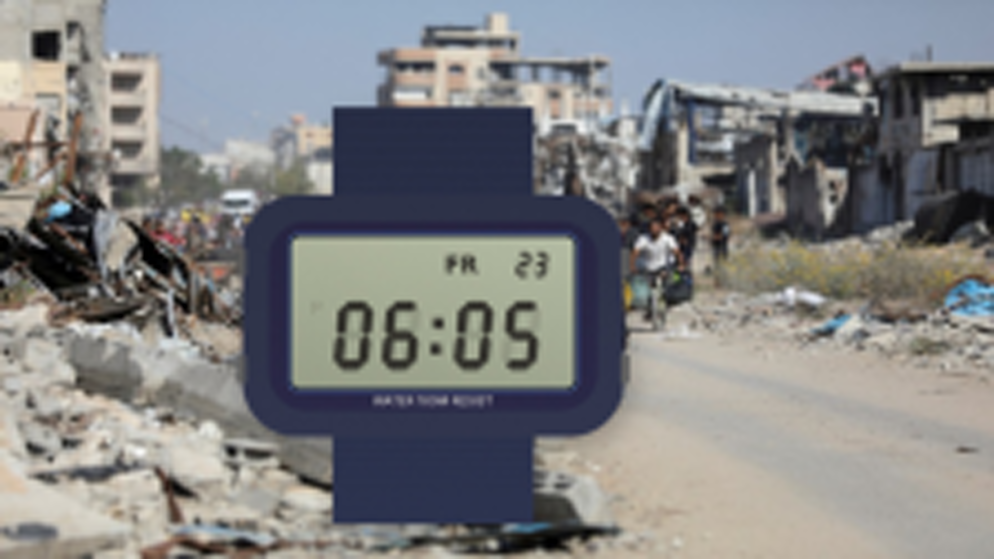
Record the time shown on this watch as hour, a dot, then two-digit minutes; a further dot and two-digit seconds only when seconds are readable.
6.05
